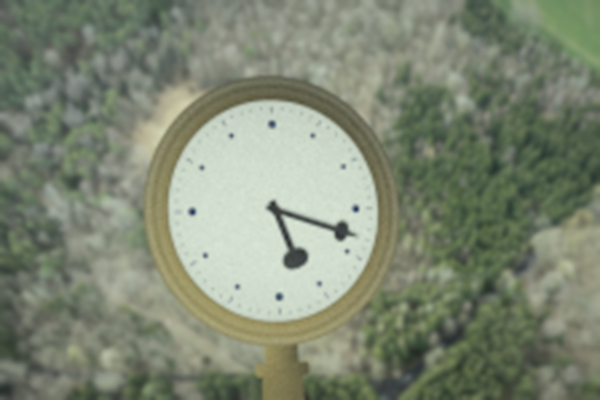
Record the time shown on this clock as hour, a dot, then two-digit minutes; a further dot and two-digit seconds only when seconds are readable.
5.18
